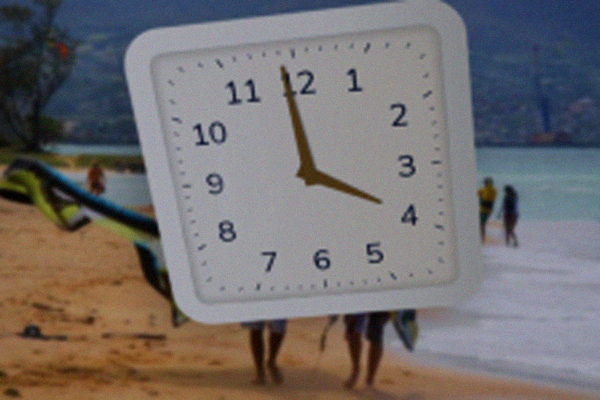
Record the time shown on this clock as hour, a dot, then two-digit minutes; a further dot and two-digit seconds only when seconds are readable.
3.59
